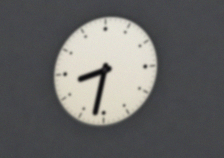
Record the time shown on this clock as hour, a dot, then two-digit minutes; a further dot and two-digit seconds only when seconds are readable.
8.32
